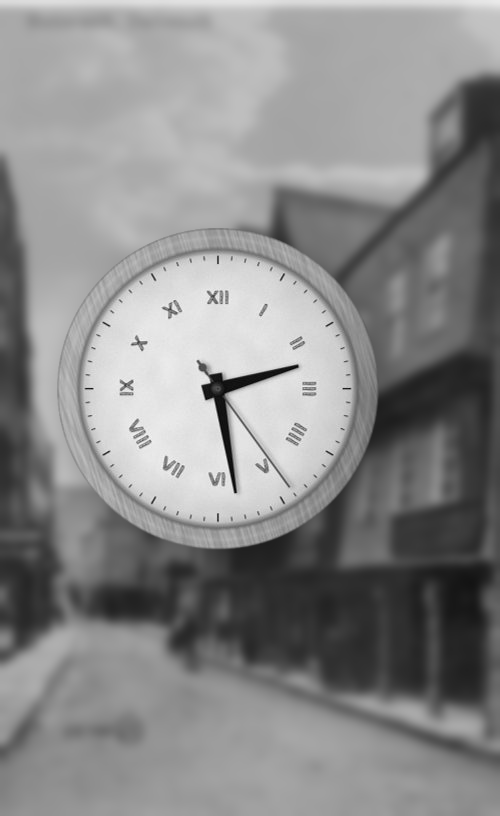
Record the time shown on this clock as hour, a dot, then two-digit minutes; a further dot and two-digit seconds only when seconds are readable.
2.28.24
